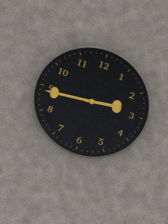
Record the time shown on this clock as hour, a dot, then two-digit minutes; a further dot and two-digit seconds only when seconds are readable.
2.44
